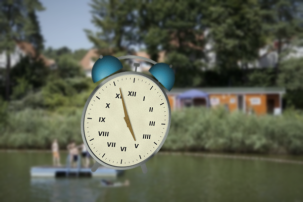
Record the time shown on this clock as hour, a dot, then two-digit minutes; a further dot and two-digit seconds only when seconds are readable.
4.56
